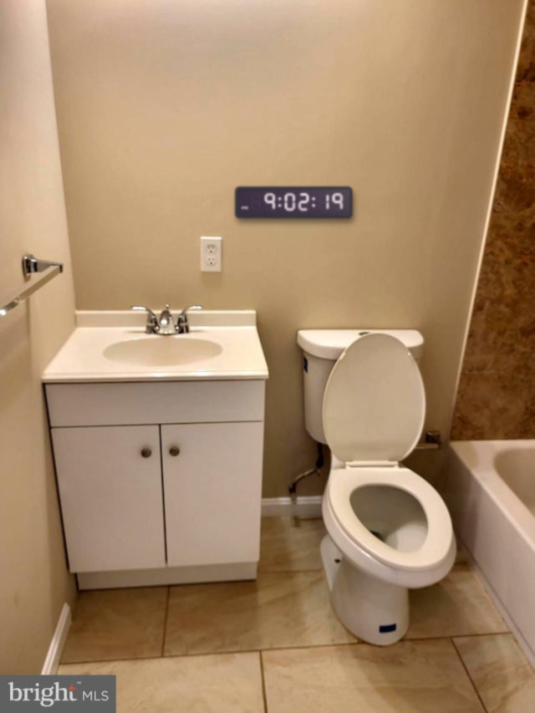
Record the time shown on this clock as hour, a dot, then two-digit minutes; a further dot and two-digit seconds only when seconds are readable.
9.02.19
